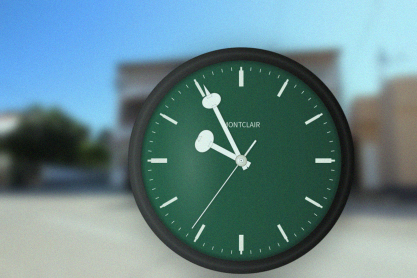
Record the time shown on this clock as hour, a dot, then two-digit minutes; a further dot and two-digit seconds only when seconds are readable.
9.55.36
